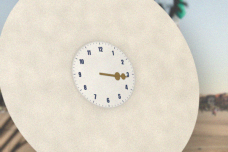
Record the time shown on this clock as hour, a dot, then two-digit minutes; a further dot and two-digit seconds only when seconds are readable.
3.16
